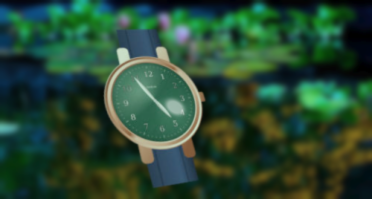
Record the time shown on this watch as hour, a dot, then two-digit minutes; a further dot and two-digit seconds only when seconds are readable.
4.55
